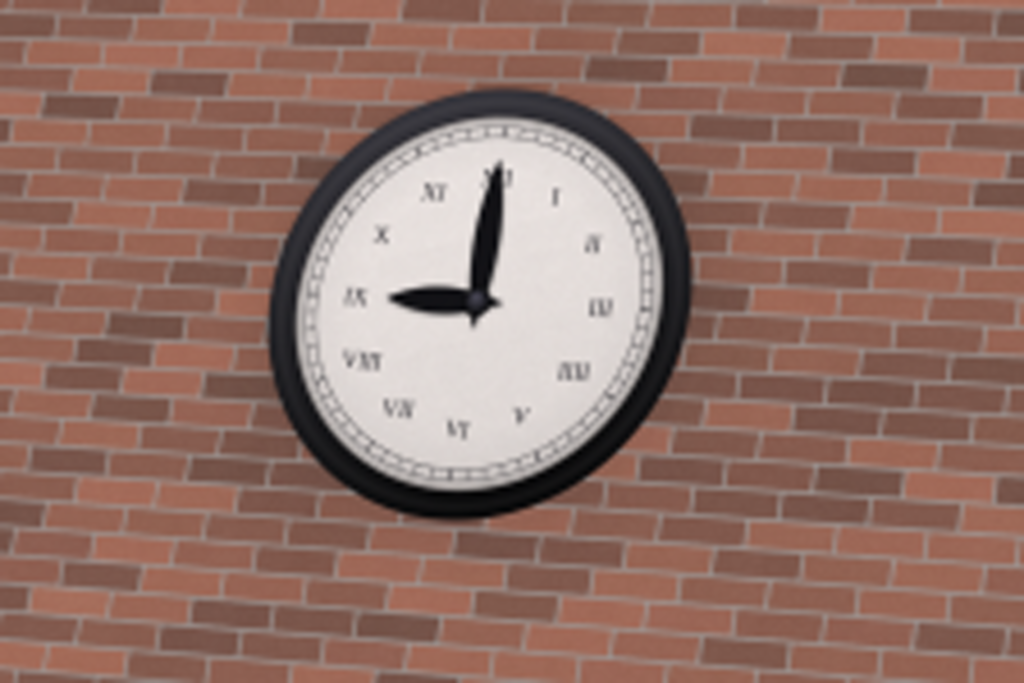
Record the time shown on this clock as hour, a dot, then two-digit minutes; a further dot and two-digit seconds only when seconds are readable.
9.00
